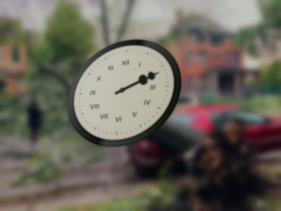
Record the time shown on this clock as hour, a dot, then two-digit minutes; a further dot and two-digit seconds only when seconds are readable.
2.11
